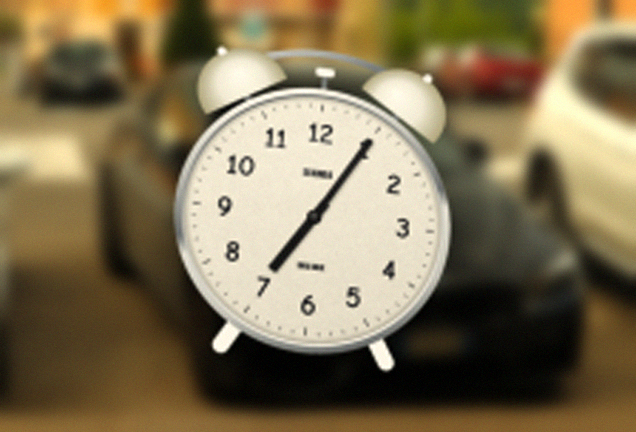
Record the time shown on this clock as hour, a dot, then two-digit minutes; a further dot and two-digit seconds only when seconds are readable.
7.05
